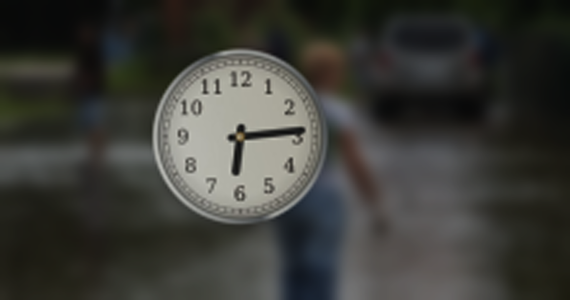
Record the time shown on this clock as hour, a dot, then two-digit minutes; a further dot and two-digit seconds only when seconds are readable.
6.14
